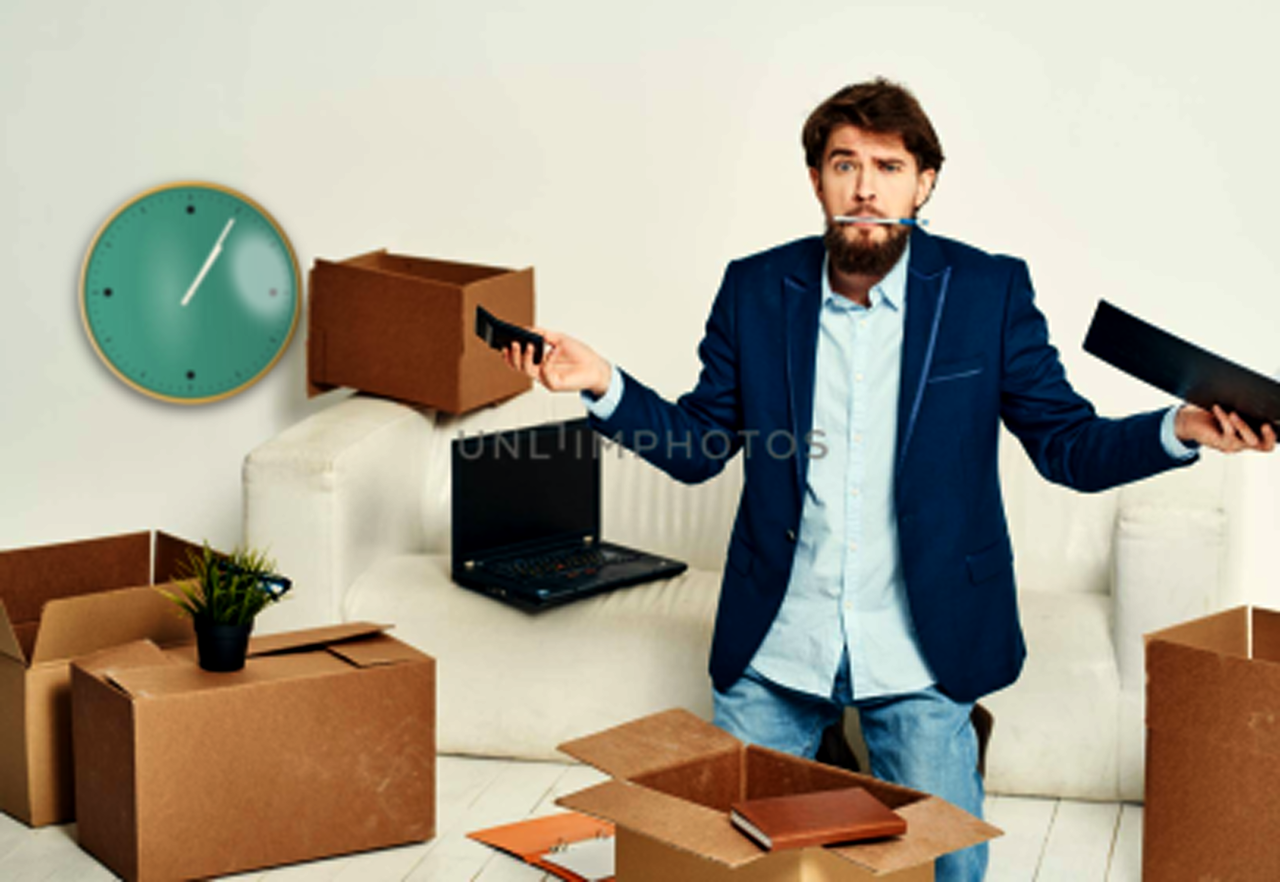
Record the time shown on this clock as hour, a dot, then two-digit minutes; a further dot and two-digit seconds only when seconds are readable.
1.05
